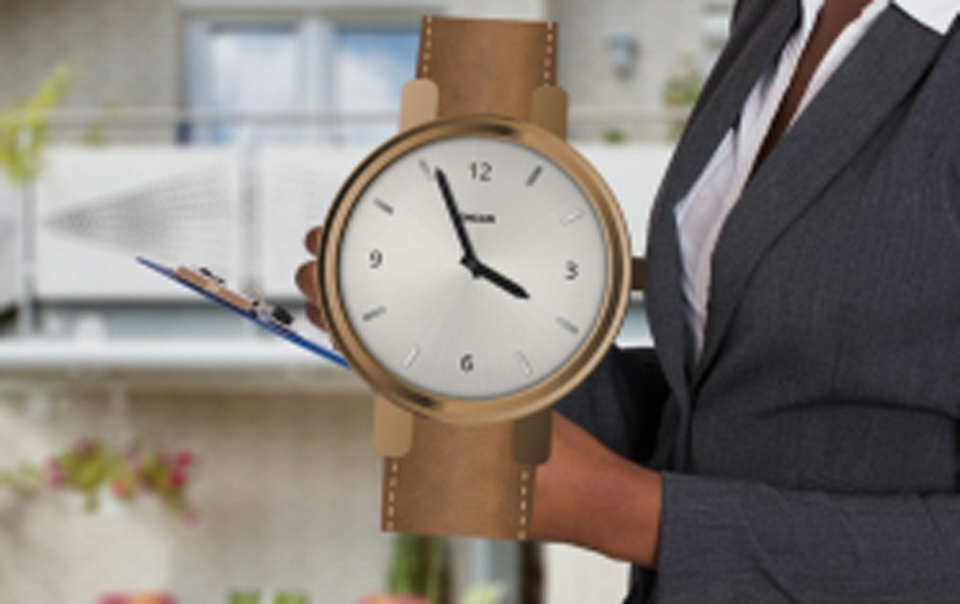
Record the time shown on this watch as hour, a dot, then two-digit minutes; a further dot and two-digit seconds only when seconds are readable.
3.56
